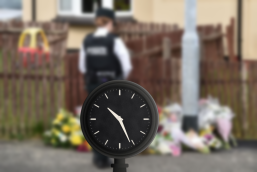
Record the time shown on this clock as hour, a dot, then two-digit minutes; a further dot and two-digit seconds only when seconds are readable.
10.26
